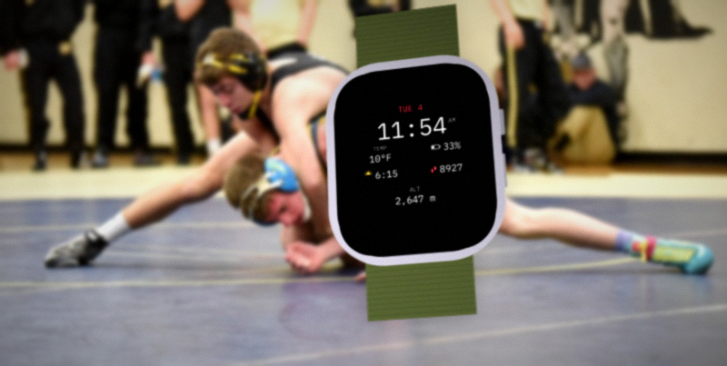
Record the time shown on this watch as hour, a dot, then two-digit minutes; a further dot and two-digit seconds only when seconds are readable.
11.54
